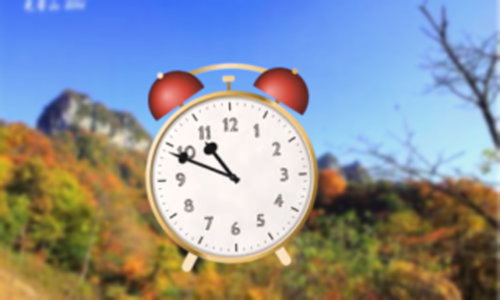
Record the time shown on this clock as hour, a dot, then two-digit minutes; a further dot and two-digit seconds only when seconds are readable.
10.49
